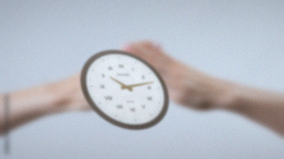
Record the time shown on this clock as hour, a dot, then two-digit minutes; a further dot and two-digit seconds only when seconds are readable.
10.13
